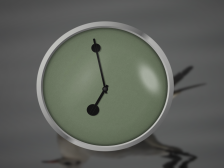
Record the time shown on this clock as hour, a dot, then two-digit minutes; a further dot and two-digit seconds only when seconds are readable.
6.58
